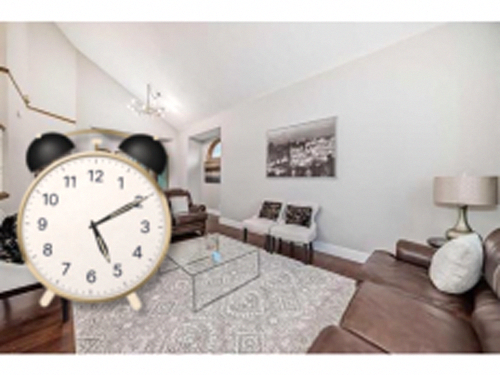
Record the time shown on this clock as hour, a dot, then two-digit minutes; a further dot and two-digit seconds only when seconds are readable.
5.10
